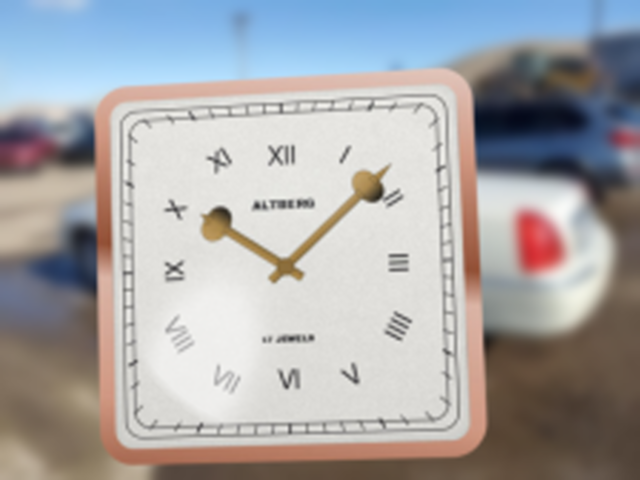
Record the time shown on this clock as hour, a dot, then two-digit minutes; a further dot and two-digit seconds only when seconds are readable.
10.08
